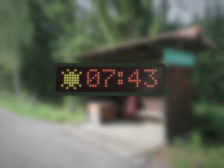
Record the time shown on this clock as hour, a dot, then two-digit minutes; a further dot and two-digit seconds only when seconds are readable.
7.43
